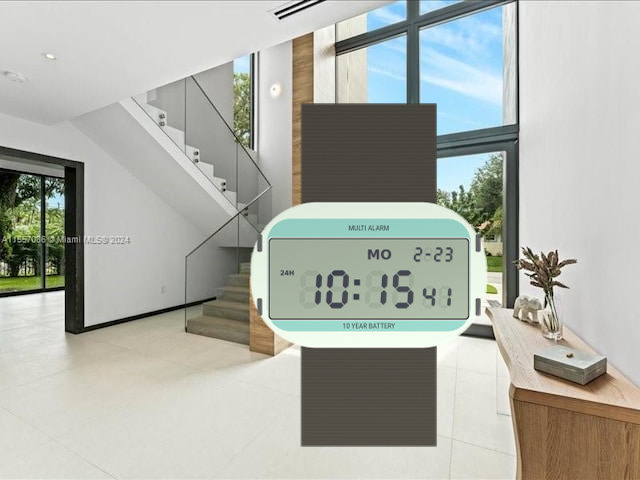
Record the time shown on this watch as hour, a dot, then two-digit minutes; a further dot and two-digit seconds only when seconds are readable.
10.15.41
